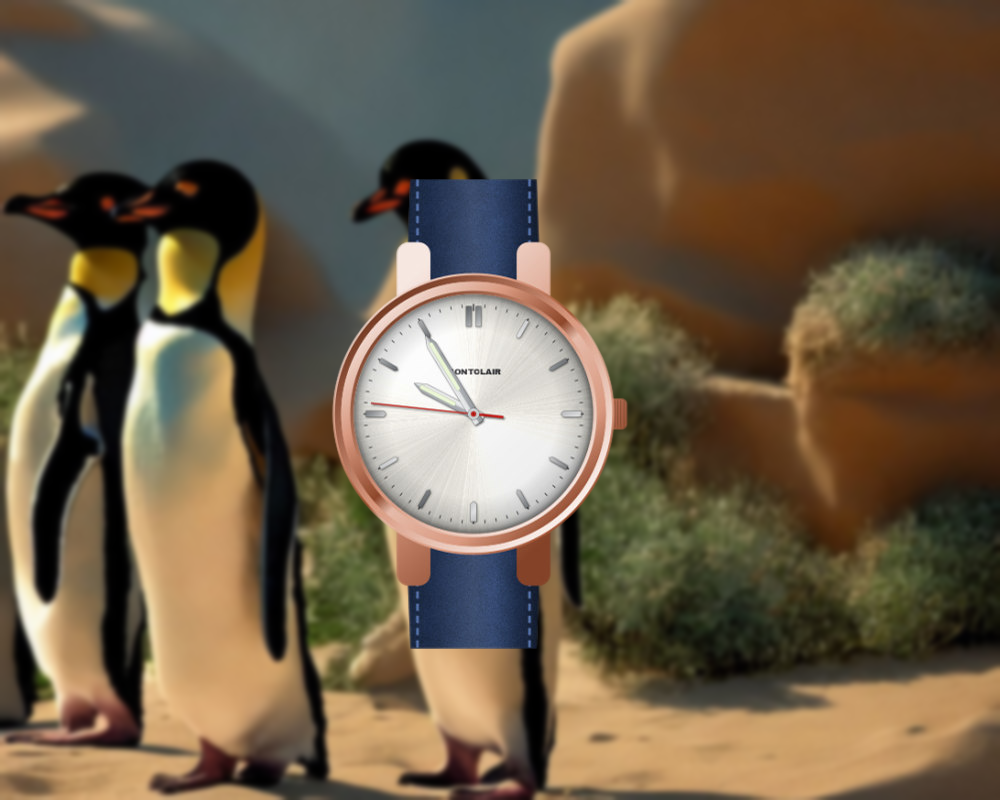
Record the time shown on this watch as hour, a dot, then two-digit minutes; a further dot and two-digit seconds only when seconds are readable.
9.54.46
